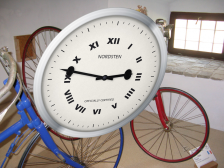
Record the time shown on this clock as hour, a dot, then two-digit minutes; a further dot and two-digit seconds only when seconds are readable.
2.47
